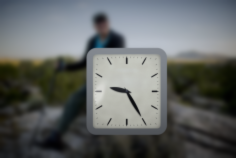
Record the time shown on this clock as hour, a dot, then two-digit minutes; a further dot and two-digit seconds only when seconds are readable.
9.25
